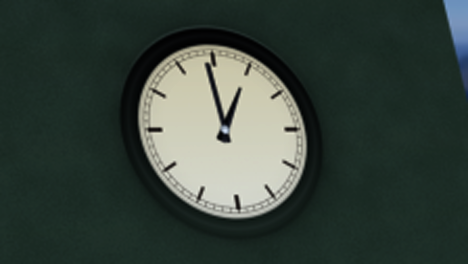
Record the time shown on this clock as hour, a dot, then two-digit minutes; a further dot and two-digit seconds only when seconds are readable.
12.59
